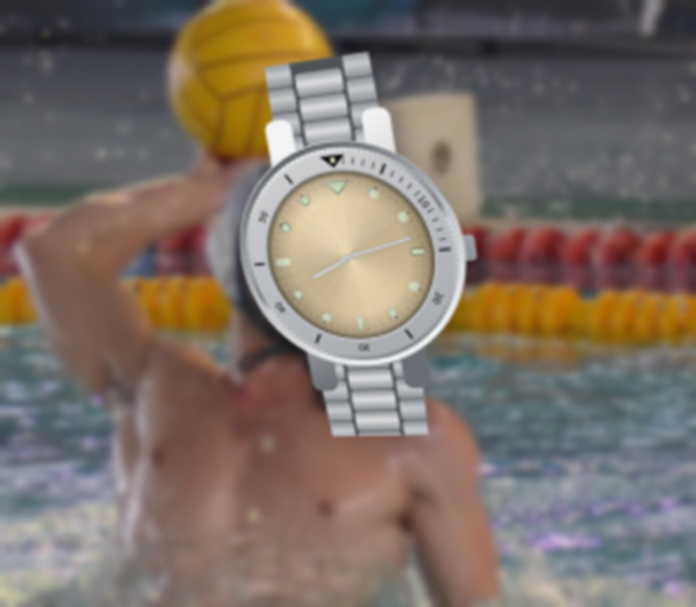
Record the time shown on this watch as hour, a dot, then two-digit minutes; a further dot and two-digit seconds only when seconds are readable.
8.13
